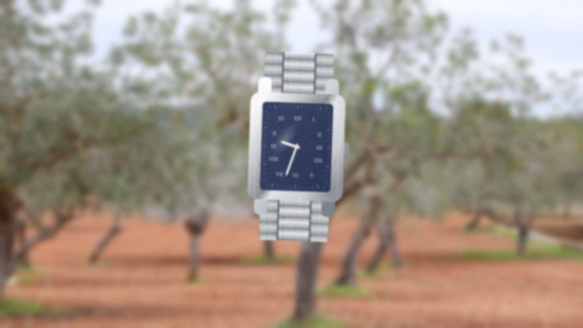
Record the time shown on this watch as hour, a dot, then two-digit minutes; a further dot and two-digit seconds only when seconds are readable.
9.33
